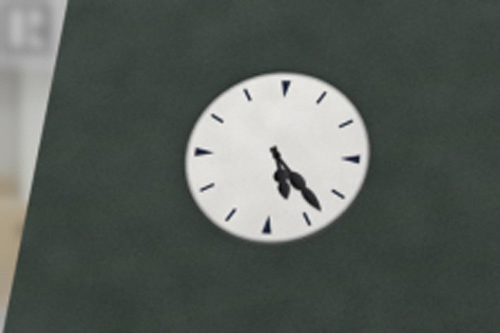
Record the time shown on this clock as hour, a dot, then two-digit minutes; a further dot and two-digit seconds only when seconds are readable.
5.23
